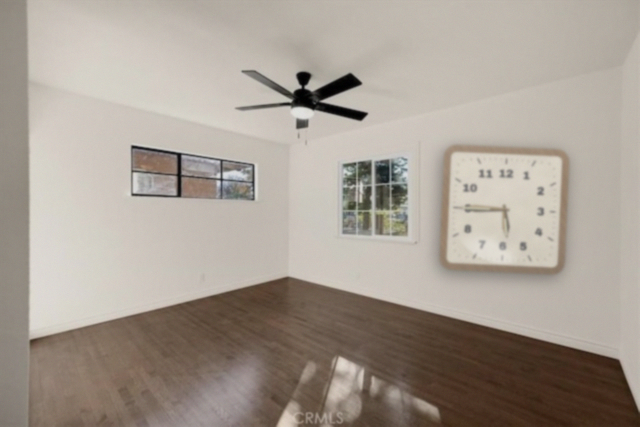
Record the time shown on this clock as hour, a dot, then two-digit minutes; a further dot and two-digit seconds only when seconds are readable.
5.45
